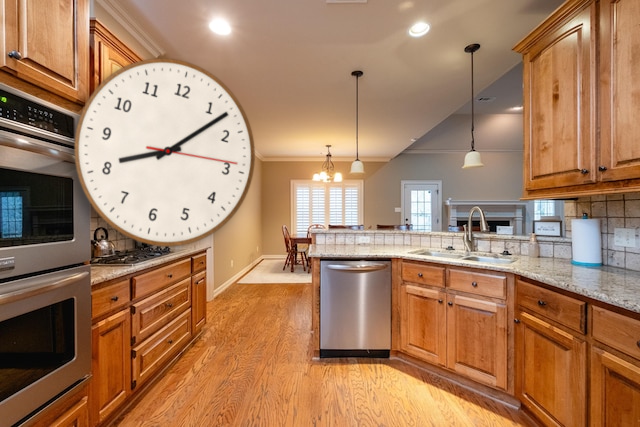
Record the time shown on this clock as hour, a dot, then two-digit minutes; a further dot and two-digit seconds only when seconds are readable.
8.07.14
